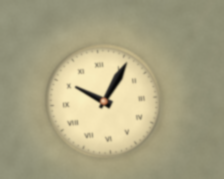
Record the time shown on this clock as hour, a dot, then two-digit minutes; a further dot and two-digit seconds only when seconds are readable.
10.06
